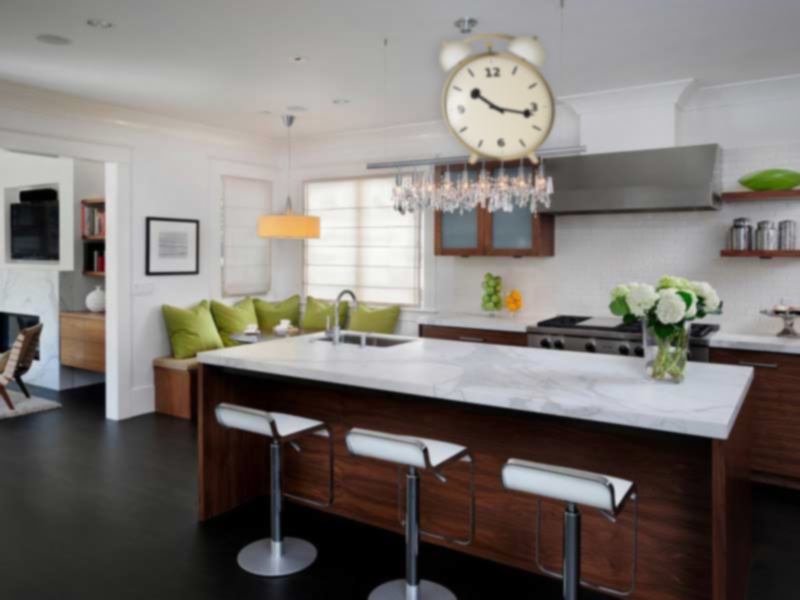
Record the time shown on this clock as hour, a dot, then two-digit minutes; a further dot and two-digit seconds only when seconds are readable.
10.17
